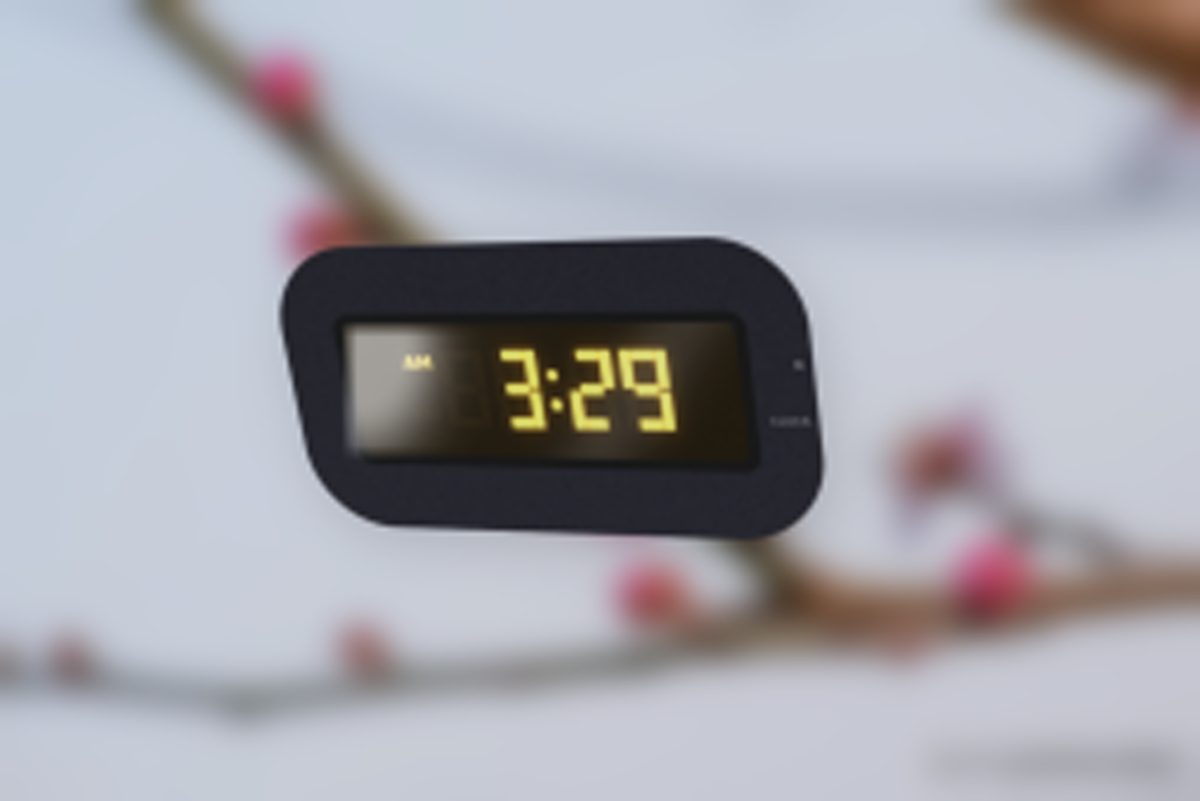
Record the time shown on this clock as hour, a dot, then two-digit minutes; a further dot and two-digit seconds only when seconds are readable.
3.29
